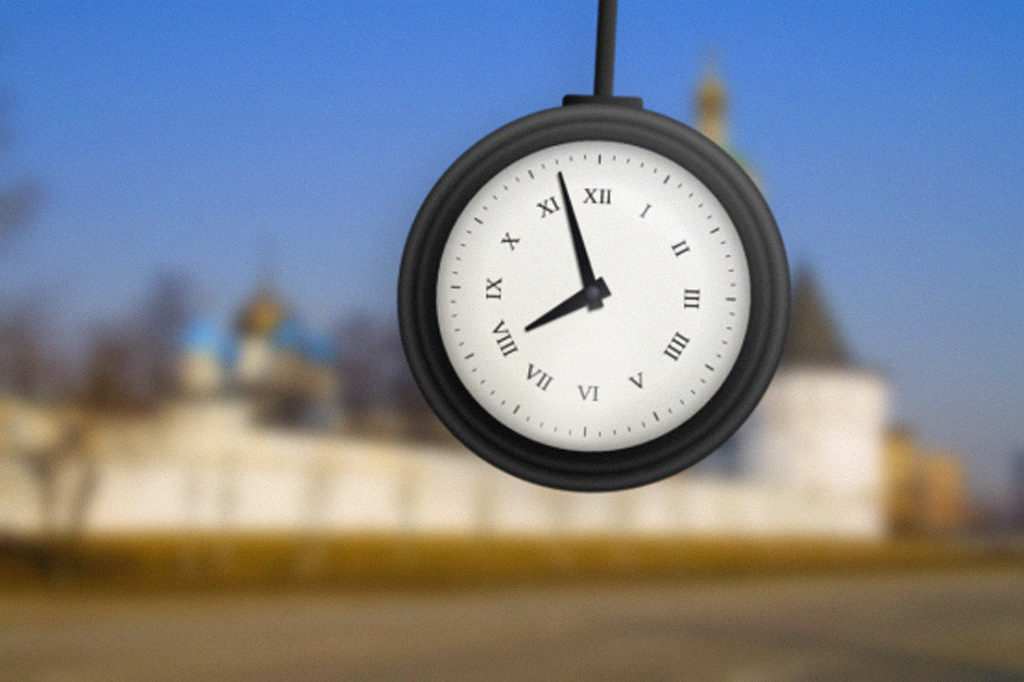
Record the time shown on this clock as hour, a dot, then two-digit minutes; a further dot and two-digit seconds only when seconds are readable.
7.57
